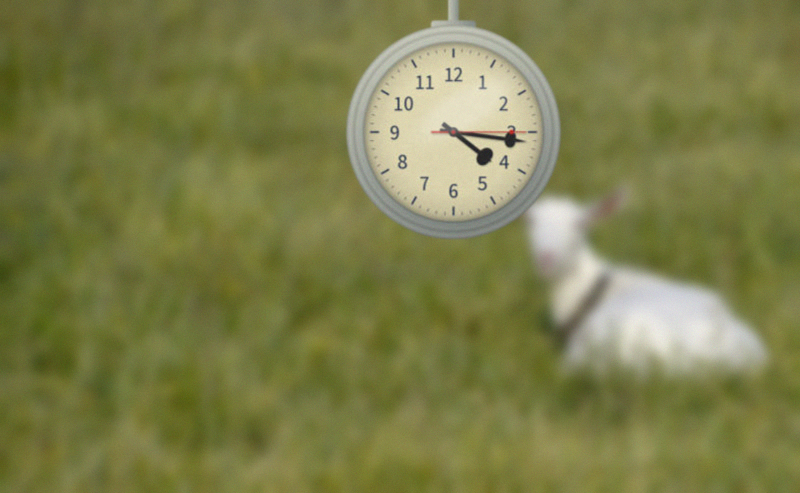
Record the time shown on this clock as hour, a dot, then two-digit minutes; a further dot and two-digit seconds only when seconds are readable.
4.16.15
